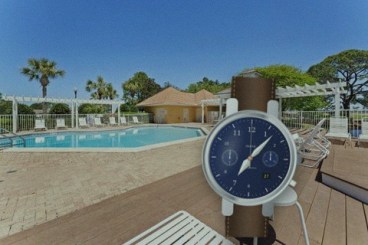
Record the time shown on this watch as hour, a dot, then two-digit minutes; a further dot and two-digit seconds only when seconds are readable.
7.07
